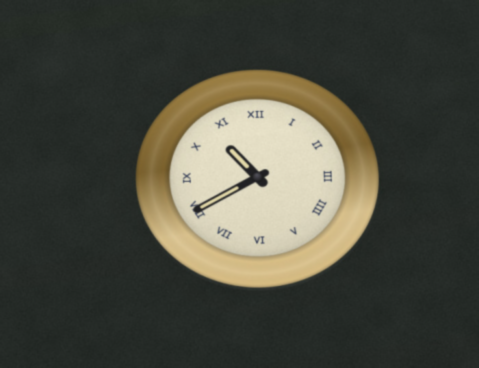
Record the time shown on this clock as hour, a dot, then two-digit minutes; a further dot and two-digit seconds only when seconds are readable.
10.40
